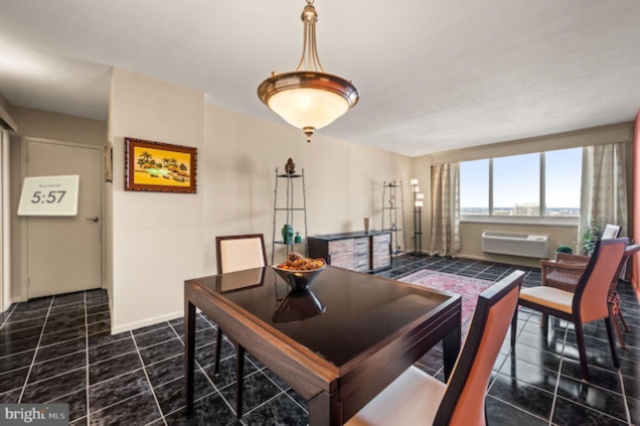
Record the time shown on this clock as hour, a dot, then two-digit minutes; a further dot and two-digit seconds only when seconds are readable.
5.57
